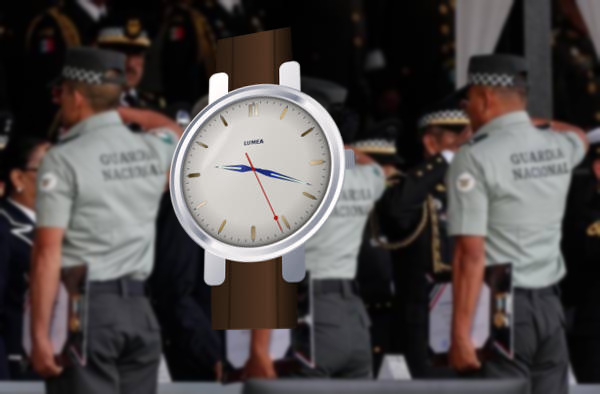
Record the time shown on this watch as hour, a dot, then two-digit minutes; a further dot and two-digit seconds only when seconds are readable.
9.18.26
